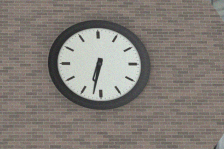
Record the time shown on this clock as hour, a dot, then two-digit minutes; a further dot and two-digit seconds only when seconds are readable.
6.32
